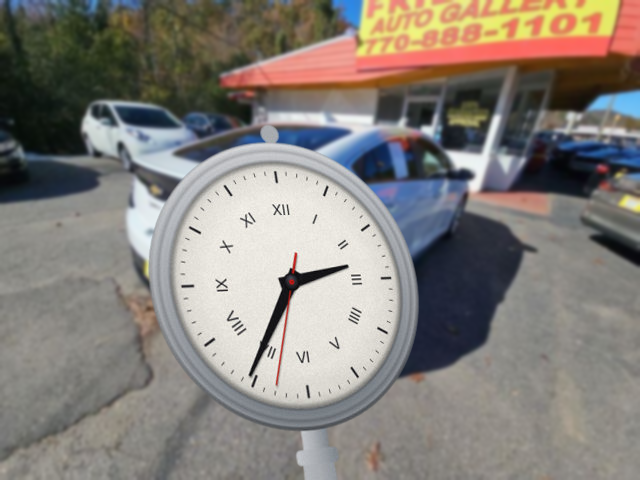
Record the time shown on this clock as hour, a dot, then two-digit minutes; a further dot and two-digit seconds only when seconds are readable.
2.35.33
